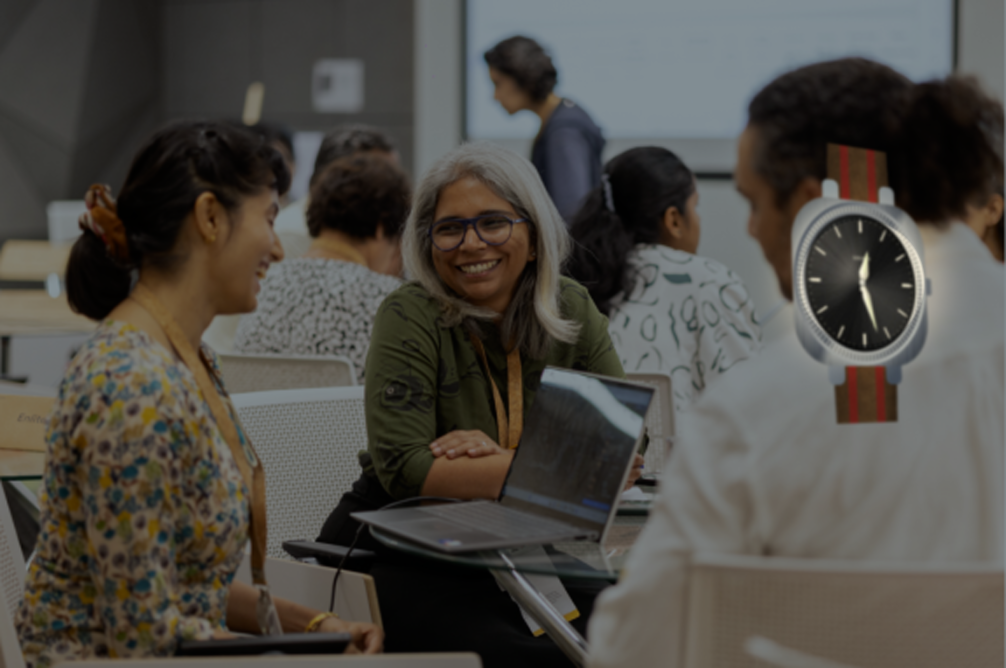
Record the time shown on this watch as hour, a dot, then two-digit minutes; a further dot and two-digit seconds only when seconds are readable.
12.27
